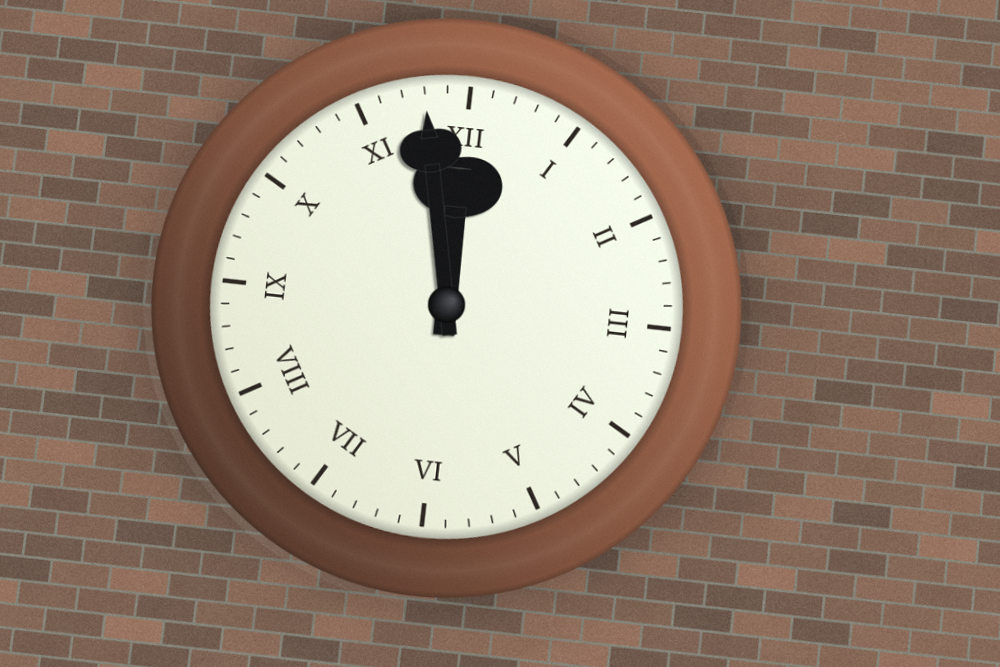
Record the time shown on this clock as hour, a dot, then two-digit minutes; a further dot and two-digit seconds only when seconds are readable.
11.58
